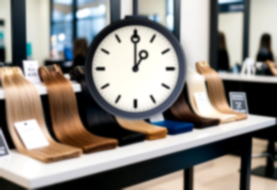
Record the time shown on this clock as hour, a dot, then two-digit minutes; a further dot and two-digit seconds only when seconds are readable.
1.00
